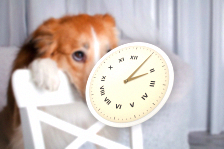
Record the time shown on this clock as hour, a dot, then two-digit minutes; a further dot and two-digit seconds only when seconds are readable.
2.05
